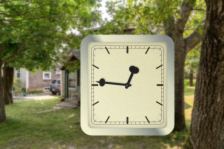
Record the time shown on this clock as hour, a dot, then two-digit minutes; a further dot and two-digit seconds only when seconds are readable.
12.46
